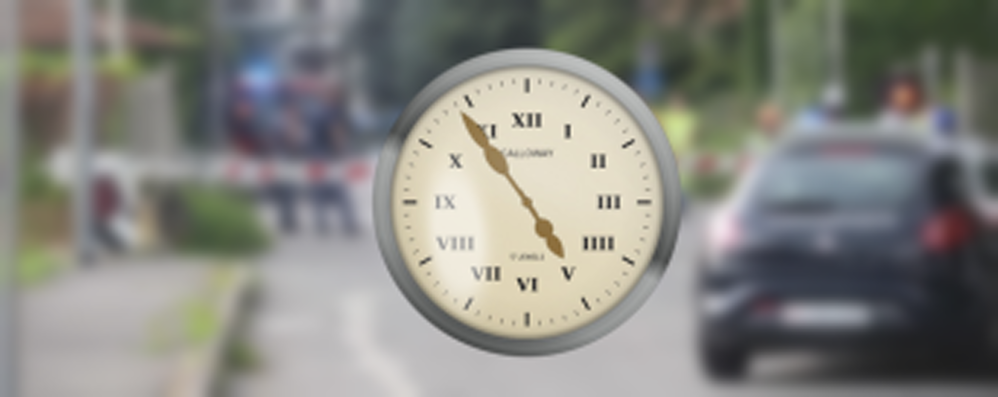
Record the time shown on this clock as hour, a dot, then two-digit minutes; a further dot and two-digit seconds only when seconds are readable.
4.54
